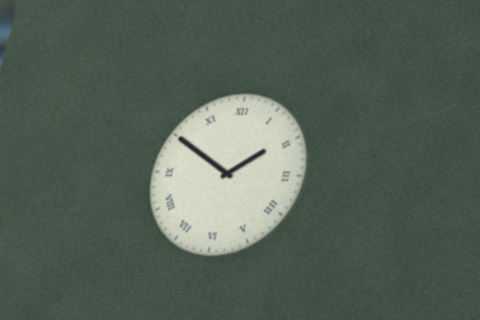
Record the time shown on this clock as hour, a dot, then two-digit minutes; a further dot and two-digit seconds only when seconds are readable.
1.50
